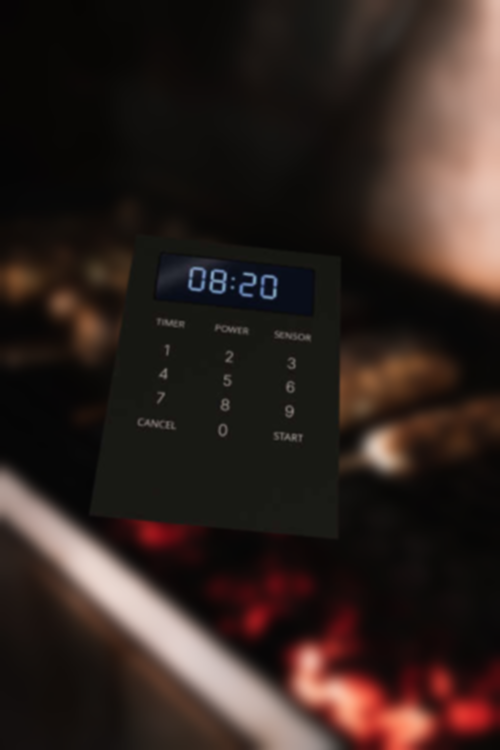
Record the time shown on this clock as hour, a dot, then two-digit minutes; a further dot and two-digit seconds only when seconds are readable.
8.20
